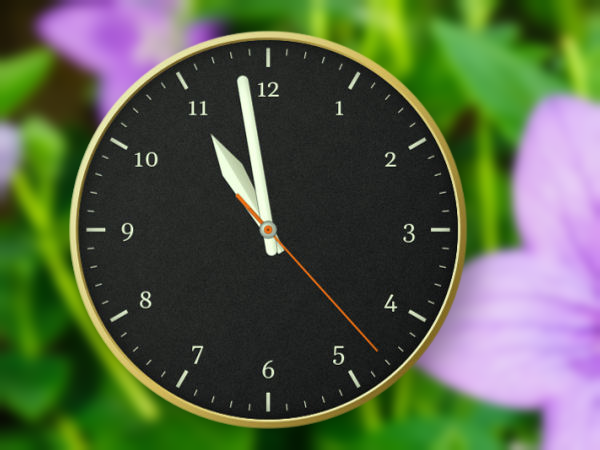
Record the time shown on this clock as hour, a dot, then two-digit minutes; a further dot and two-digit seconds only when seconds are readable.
10.58.23
